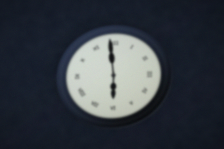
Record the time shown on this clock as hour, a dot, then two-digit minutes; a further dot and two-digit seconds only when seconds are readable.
5.59
